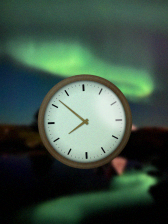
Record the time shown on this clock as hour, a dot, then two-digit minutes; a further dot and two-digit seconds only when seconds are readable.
7.52
